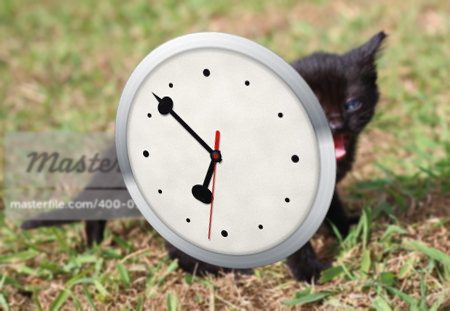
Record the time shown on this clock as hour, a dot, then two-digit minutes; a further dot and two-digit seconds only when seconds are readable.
6.52.32
